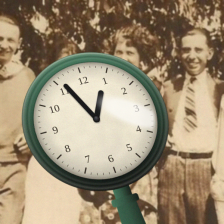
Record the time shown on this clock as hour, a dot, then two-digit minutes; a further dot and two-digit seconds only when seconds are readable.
12.56
